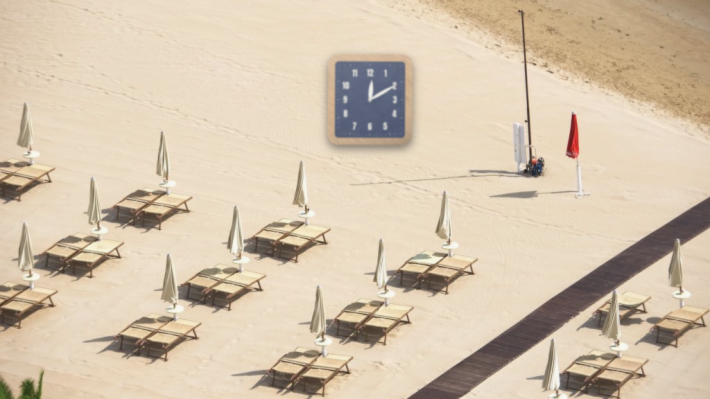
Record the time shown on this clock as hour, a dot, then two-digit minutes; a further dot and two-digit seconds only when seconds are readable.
12.10
